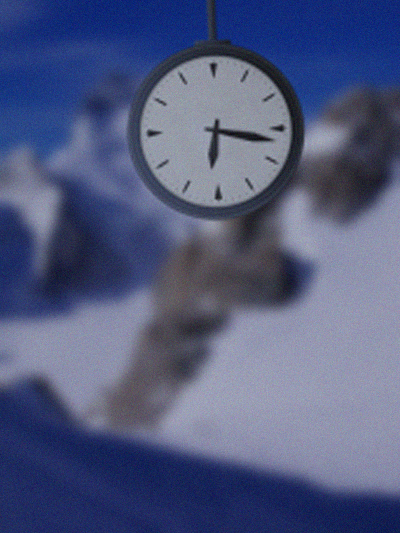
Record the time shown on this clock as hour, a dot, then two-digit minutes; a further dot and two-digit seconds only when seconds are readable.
6.17
